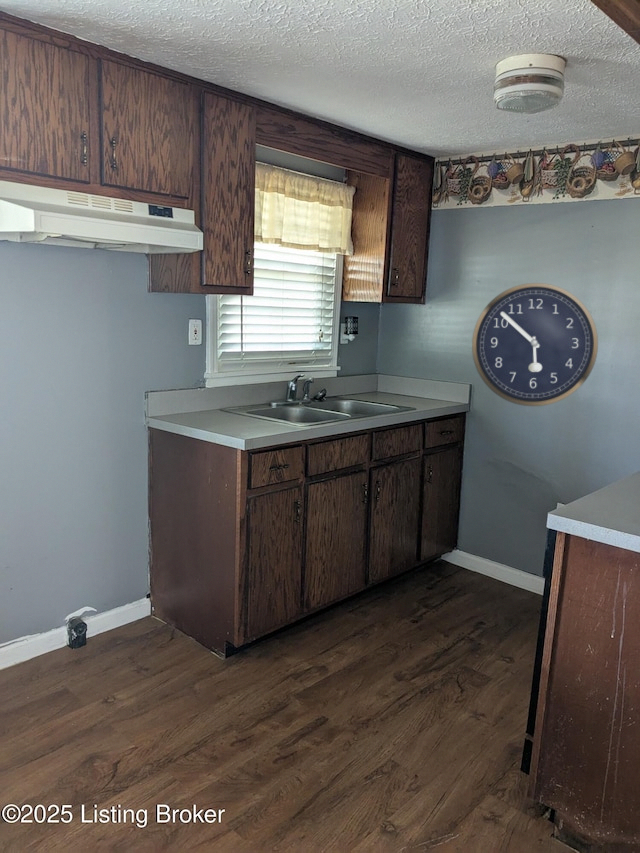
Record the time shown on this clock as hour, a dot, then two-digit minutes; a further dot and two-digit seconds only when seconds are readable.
5.52
